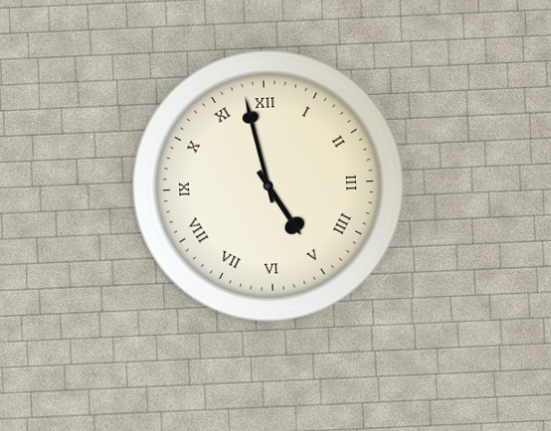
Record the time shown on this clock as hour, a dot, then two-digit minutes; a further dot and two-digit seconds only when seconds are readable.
4.58
